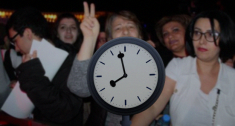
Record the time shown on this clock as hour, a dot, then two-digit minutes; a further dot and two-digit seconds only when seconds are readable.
7.58
